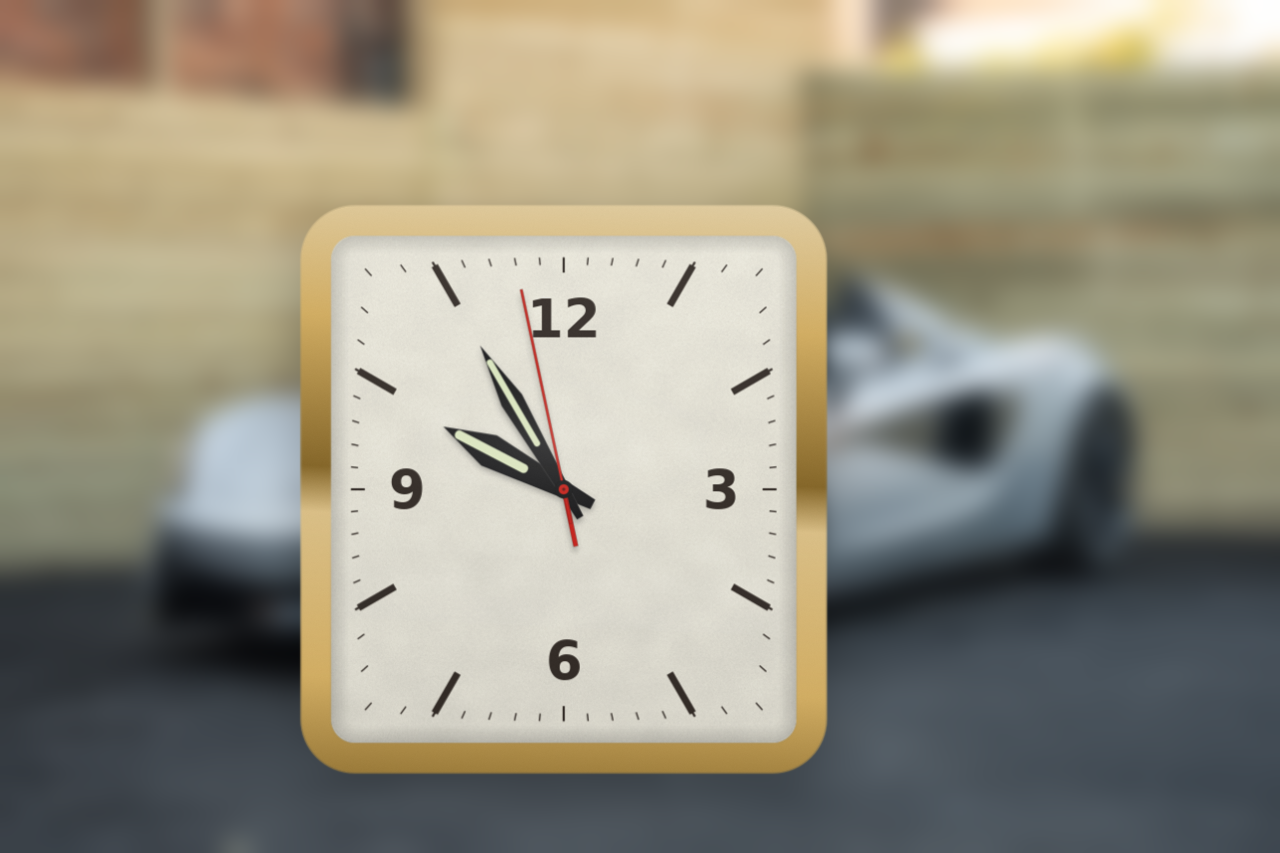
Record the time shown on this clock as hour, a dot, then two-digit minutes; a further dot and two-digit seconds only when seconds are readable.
9.54.58
